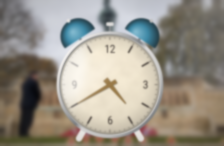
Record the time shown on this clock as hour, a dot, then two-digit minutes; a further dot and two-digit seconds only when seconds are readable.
4.40
